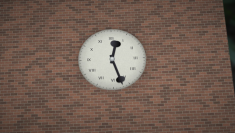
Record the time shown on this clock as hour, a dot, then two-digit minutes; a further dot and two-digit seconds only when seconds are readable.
12.27
